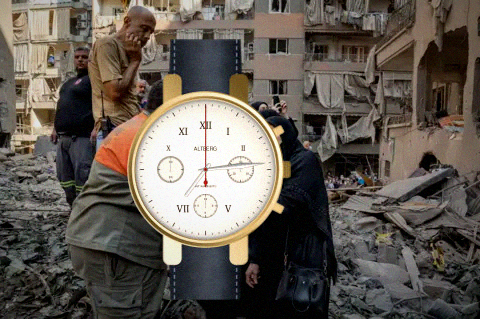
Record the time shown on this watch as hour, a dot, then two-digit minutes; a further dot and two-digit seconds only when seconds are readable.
7.14
